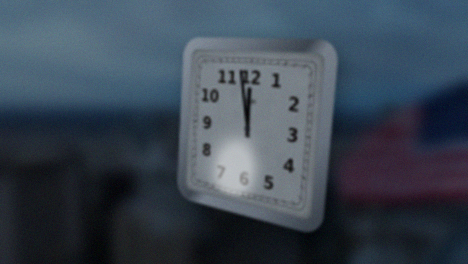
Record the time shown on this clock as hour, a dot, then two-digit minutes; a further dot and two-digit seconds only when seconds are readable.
11.58
